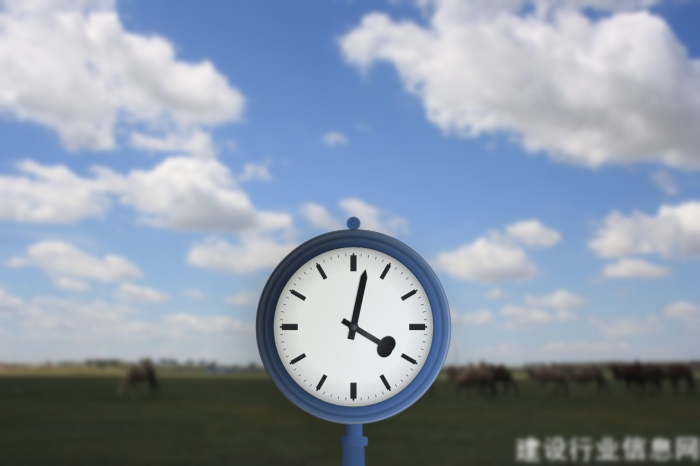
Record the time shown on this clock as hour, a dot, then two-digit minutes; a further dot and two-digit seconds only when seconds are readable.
4.02
